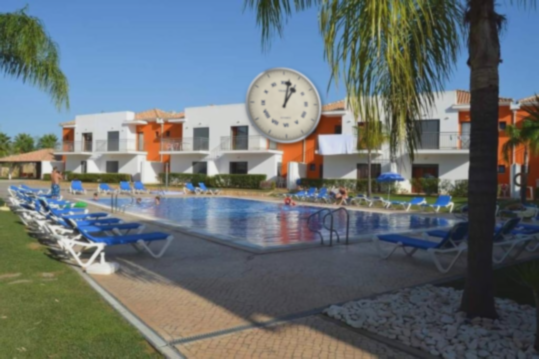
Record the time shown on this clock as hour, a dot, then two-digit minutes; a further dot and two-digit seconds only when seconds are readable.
1.02
